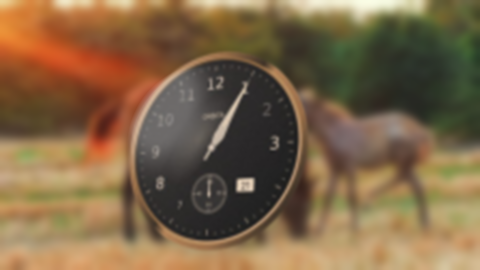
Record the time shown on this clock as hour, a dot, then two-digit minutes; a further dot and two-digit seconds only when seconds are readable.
1.05
